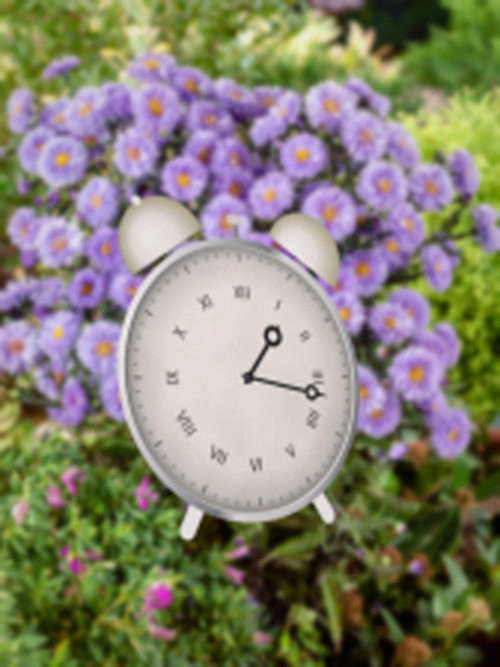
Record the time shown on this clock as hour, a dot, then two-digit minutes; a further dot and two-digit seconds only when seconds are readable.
1.17
